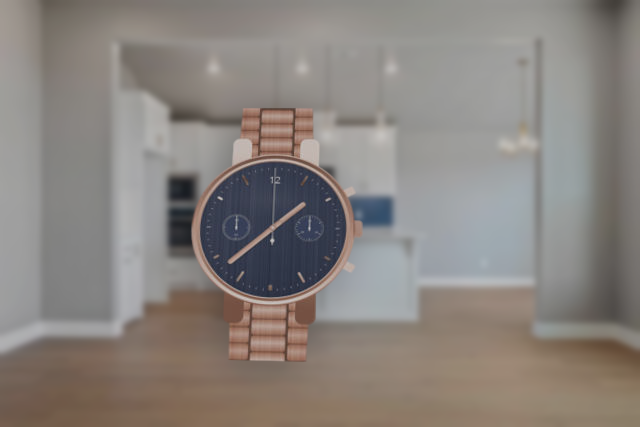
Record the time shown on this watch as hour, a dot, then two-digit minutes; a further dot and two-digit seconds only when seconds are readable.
1.38
